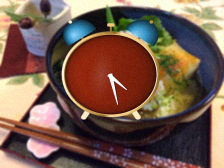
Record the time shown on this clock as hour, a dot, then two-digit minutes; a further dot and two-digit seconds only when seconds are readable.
4.28
